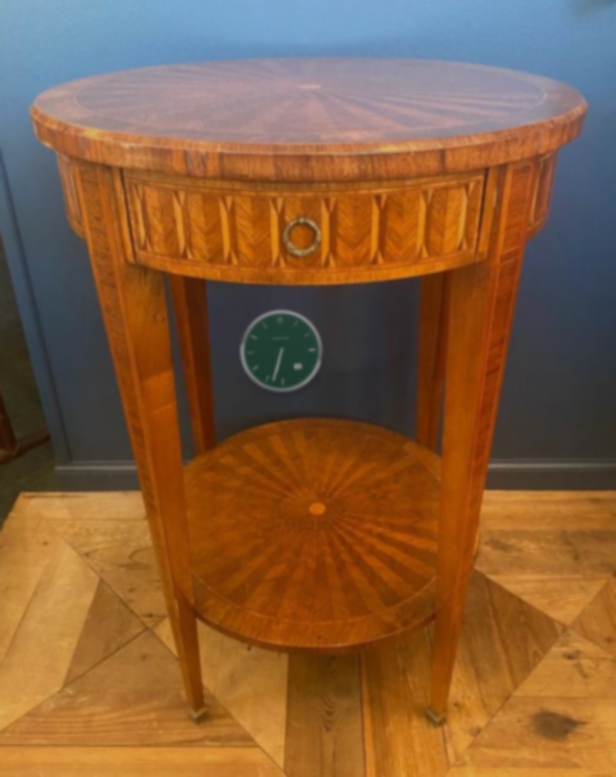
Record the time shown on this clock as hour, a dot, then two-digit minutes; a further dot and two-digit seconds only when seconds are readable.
6.33
